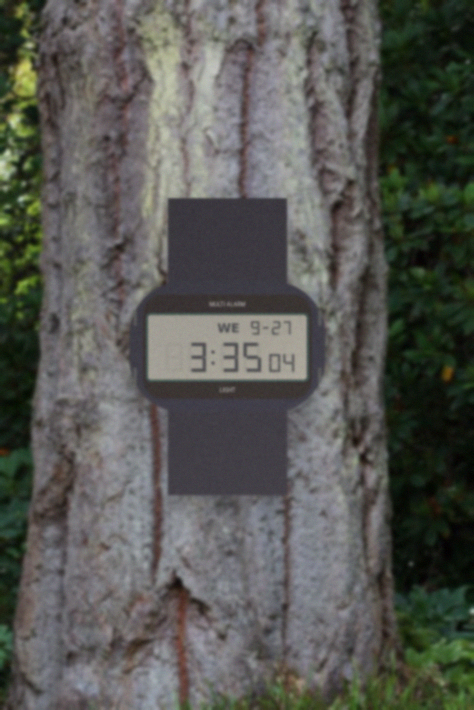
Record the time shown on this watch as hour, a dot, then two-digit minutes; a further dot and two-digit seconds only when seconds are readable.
3.35.04
